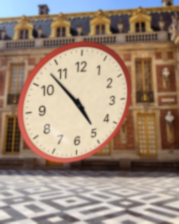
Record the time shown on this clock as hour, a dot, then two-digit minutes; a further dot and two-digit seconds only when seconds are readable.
4.53
